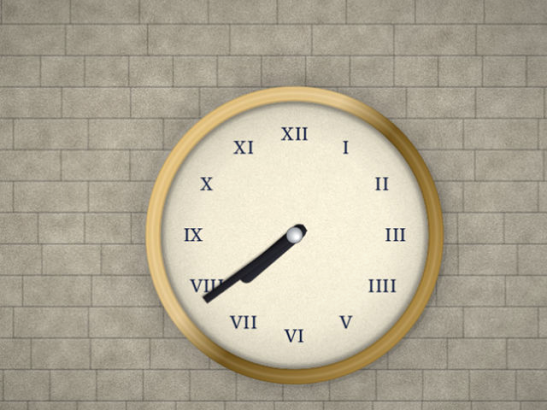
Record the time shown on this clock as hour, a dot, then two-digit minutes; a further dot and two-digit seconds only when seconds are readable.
7.39
